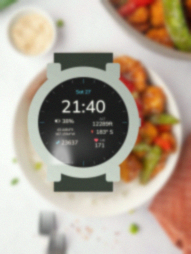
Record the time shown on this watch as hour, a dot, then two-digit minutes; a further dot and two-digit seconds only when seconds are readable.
21.40
